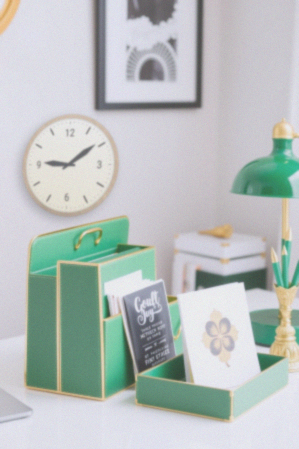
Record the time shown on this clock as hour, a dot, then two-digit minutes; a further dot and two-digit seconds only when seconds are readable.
9.09
